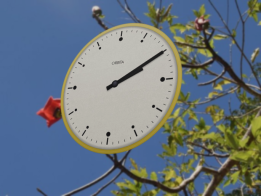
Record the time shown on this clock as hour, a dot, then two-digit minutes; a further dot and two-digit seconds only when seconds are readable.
2.10
